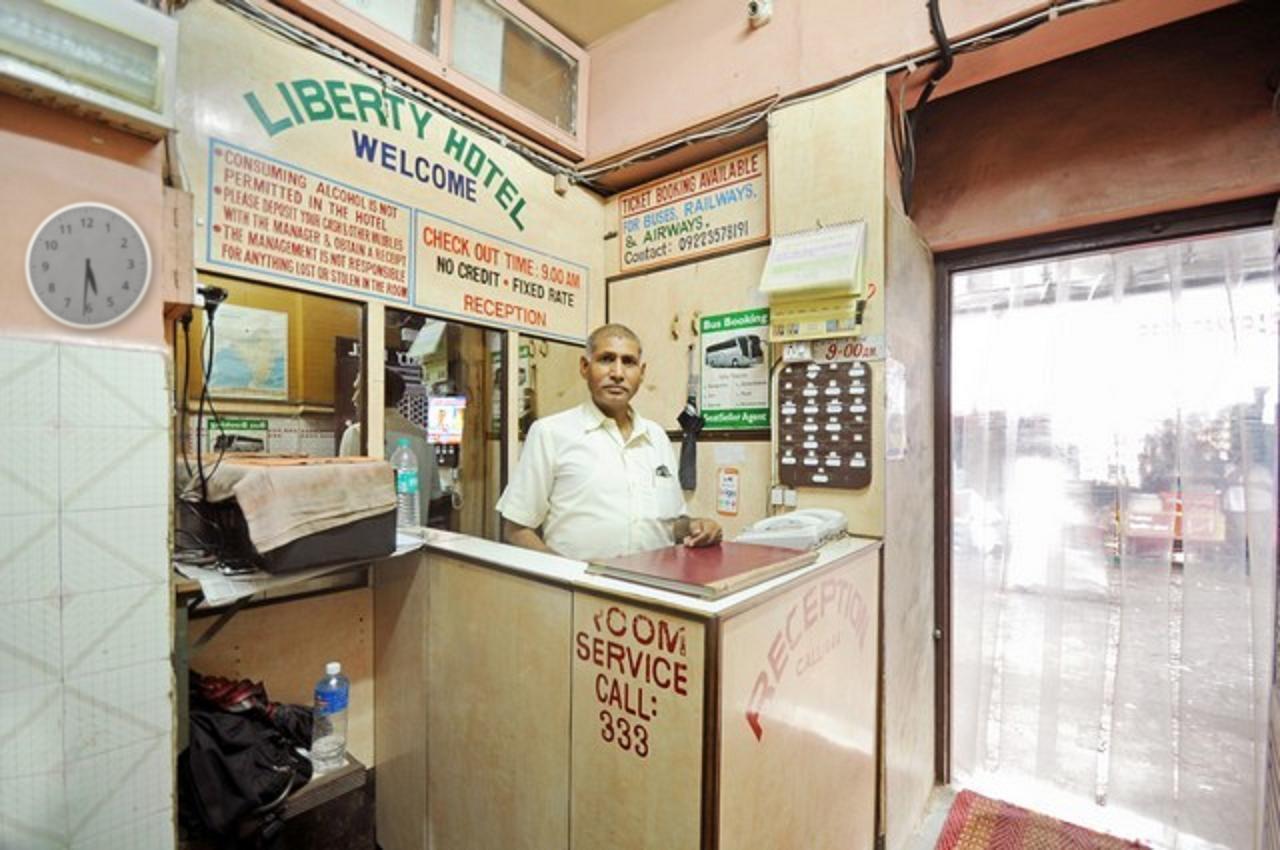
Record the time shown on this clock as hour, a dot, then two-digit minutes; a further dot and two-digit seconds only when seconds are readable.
5.31
